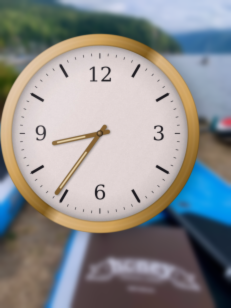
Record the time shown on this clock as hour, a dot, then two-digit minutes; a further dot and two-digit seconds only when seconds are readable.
8.36
